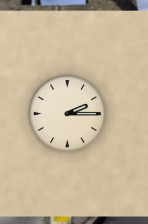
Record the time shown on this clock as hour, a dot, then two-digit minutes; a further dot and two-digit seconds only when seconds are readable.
2.15
